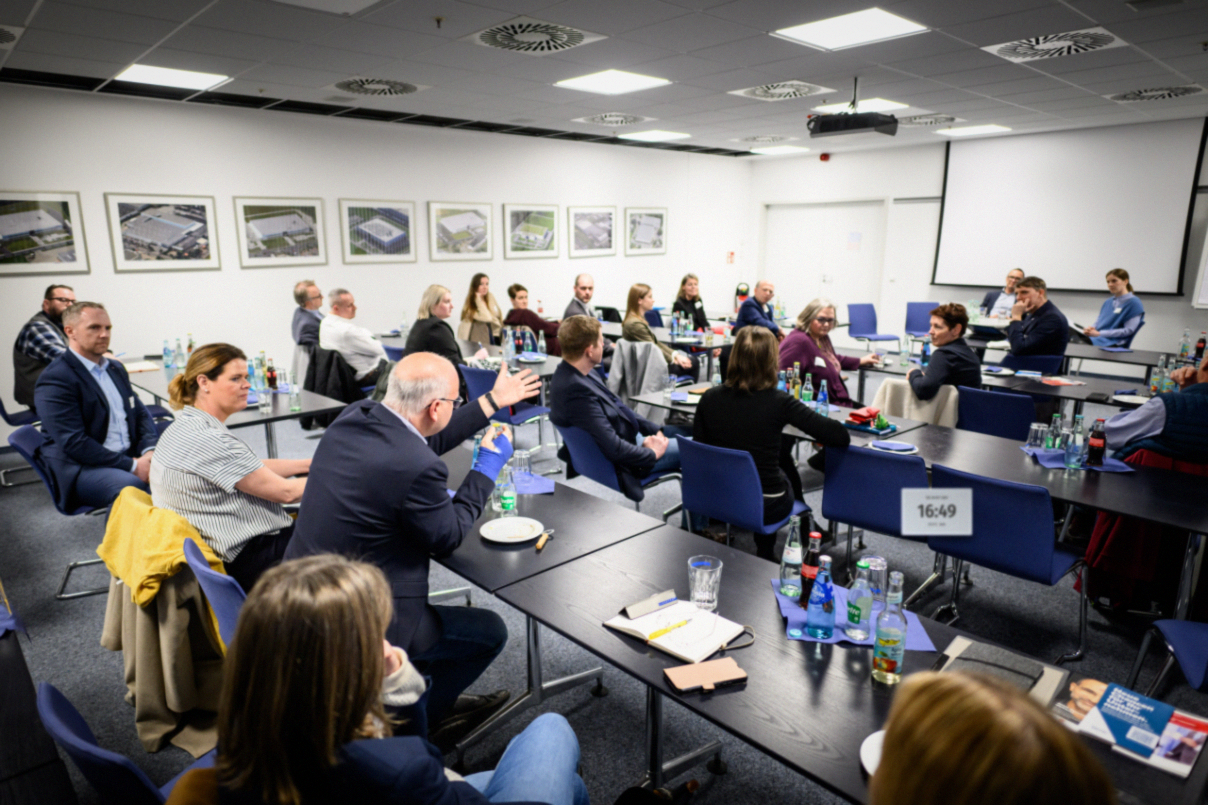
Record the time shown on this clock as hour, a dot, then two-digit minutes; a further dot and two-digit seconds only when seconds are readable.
16.49
